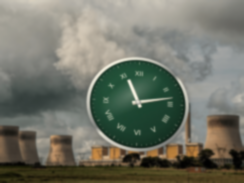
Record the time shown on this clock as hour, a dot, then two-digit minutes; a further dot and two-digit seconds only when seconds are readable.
11.13
